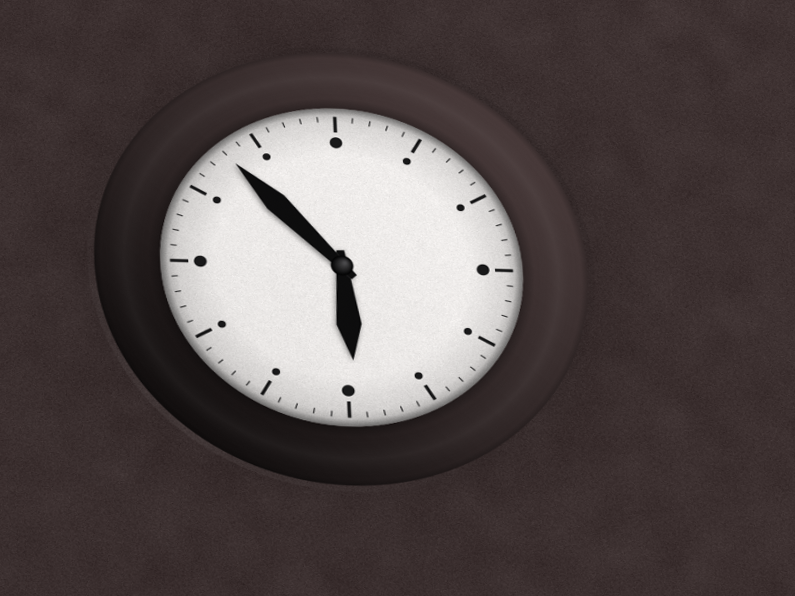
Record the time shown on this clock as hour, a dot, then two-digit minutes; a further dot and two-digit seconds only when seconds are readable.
5.53
